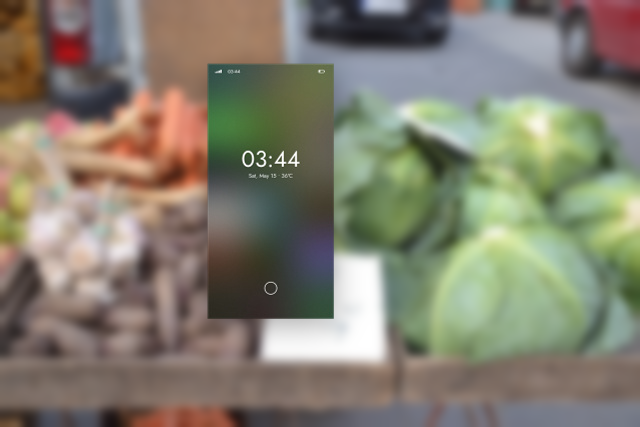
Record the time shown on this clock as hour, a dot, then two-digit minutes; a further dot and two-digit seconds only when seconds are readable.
3.44
